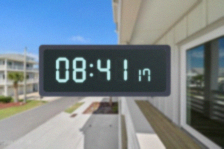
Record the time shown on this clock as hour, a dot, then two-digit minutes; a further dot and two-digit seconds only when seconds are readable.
8.41.17
